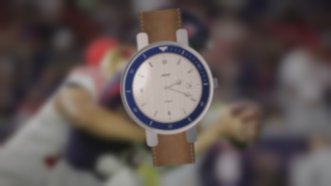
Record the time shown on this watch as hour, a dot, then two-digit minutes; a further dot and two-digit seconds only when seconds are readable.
2.19
